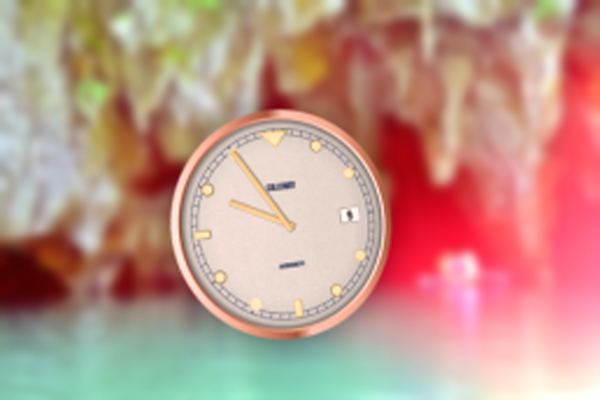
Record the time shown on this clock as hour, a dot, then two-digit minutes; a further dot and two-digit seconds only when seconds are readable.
9.55
